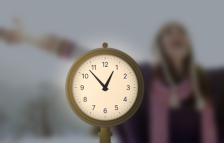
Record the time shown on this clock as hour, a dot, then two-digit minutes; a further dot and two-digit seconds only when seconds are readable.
12.53
